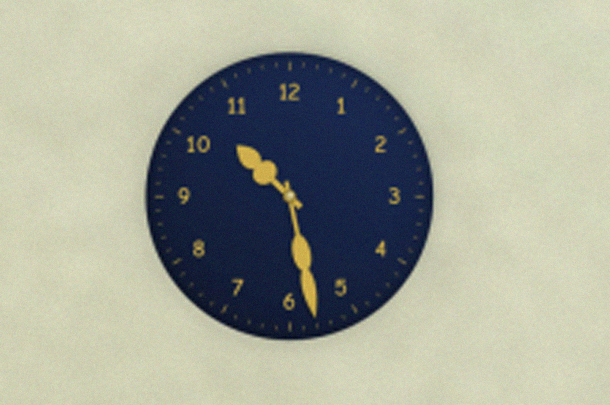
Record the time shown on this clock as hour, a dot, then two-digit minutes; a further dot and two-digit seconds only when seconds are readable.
10.28
